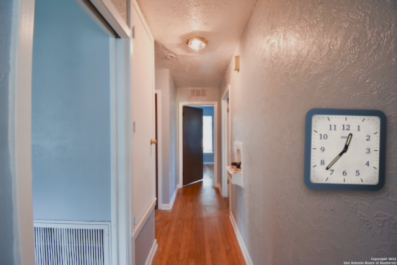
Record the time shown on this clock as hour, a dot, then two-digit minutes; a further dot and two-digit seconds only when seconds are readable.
12.37
